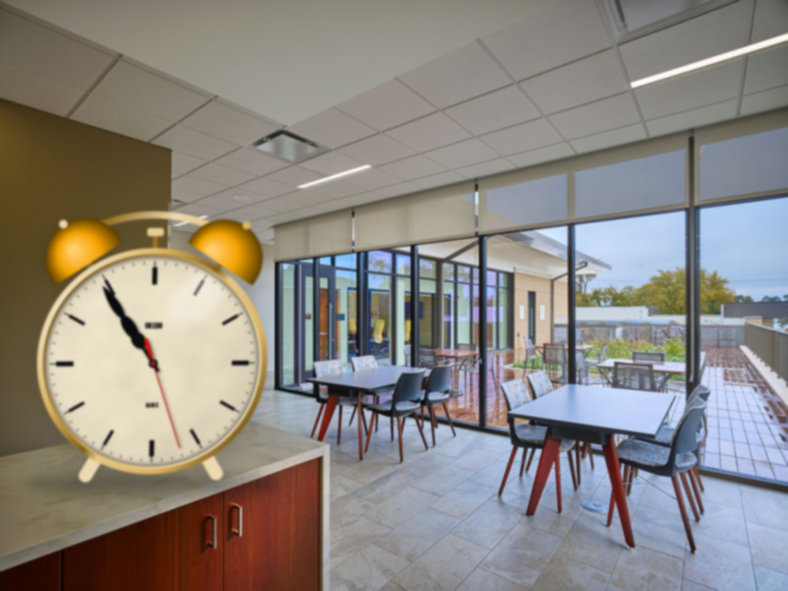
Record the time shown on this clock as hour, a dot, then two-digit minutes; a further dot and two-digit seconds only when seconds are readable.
10.54.27
